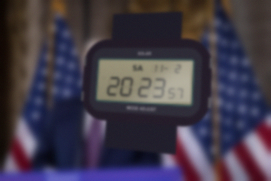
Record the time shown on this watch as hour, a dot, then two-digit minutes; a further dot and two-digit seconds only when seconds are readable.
20.23
